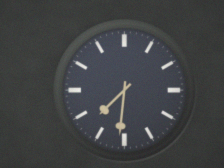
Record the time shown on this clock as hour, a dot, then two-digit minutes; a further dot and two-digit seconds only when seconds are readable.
7.31
